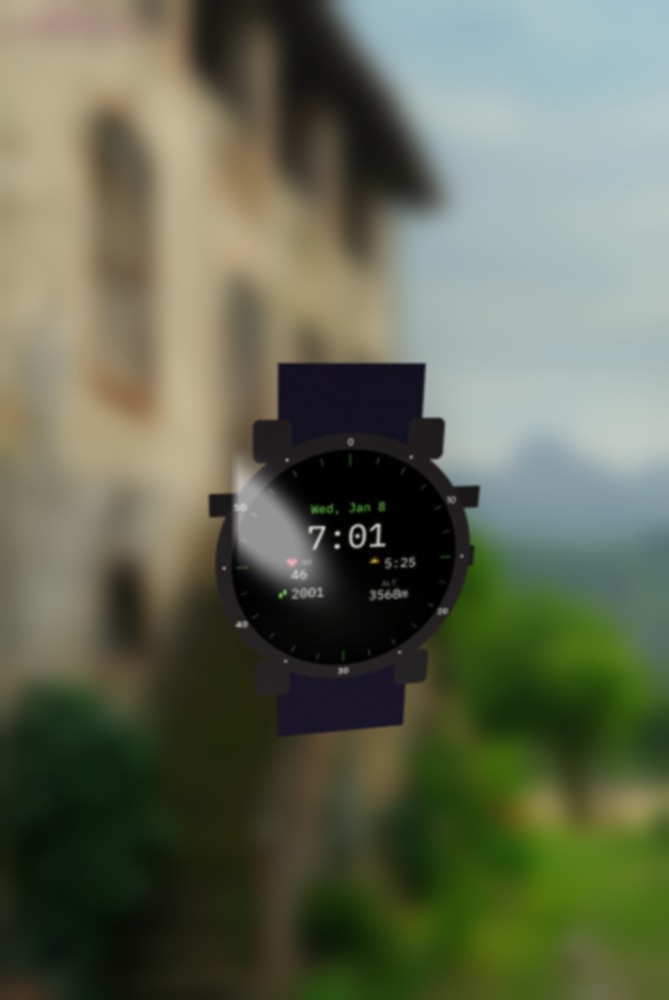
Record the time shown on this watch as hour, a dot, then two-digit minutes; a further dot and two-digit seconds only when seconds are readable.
7.01
